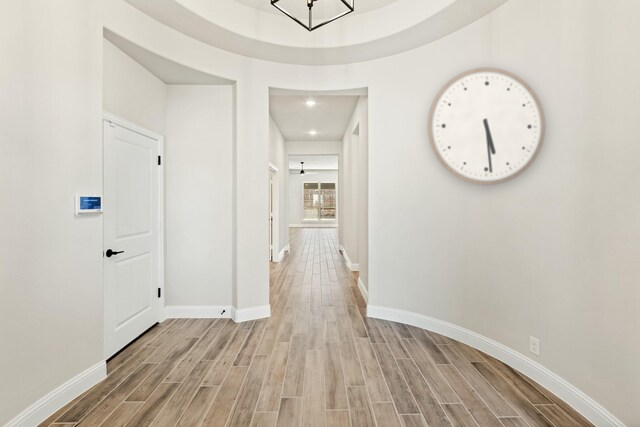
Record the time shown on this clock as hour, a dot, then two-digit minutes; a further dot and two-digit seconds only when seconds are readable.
5.29
